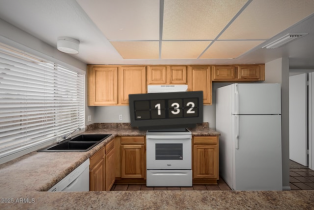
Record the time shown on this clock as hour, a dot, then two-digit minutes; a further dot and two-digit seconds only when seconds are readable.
1.32
